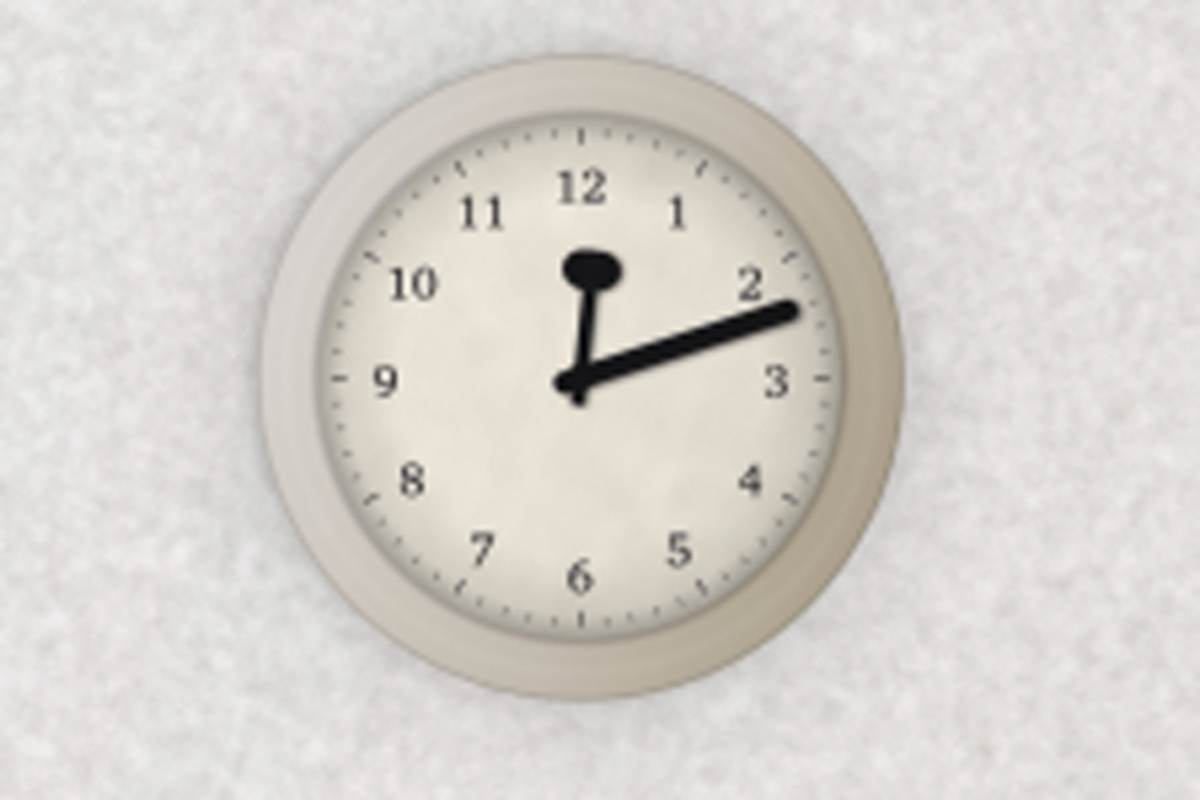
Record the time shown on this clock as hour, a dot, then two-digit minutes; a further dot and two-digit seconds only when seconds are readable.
12.12
